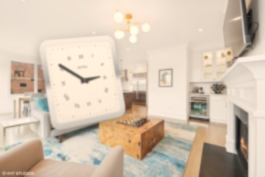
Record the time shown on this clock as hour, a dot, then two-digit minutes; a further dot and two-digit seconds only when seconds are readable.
2.51
